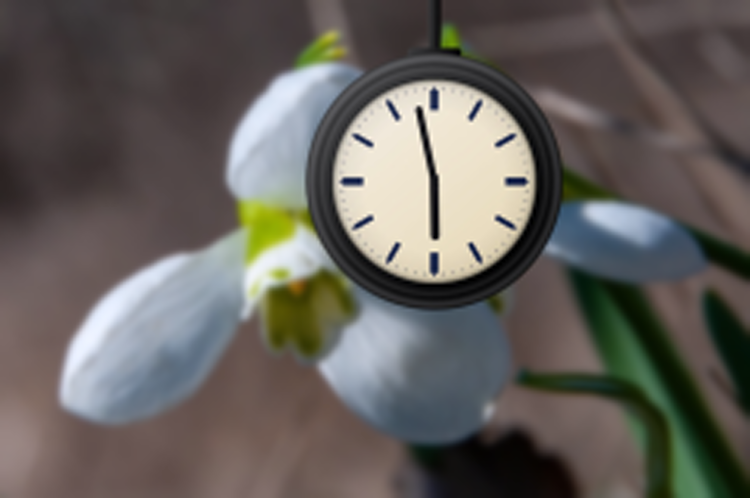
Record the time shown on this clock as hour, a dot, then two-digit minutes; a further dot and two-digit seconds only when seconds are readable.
5.58
